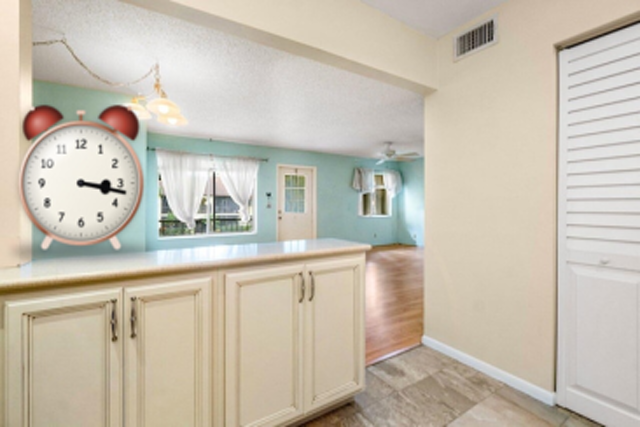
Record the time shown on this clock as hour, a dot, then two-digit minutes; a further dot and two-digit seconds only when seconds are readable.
3.17
